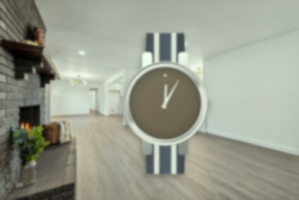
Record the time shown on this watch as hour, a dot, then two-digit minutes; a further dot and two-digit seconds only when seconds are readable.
12.05
